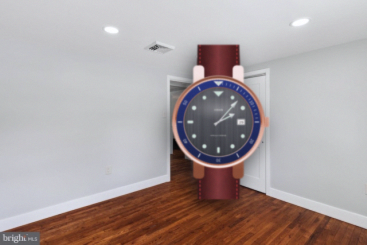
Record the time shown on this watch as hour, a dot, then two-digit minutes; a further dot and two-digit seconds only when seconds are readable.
2.07
